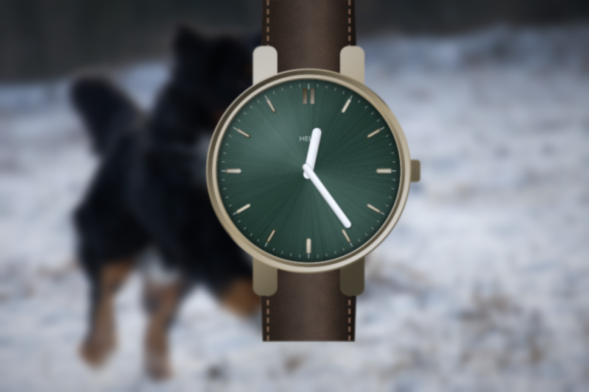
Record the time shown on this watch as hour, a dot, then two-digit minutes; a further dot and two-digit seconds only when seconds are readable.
12.24
